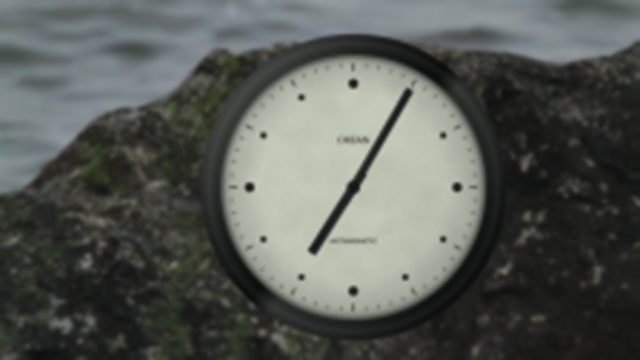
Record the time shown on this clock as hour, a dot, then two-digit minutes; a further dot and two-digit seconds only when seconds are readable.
7.05
